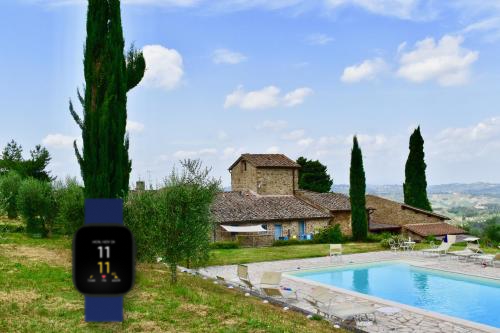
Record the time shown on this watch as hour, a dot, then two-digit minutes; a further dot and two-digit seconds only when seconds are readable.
11.11
